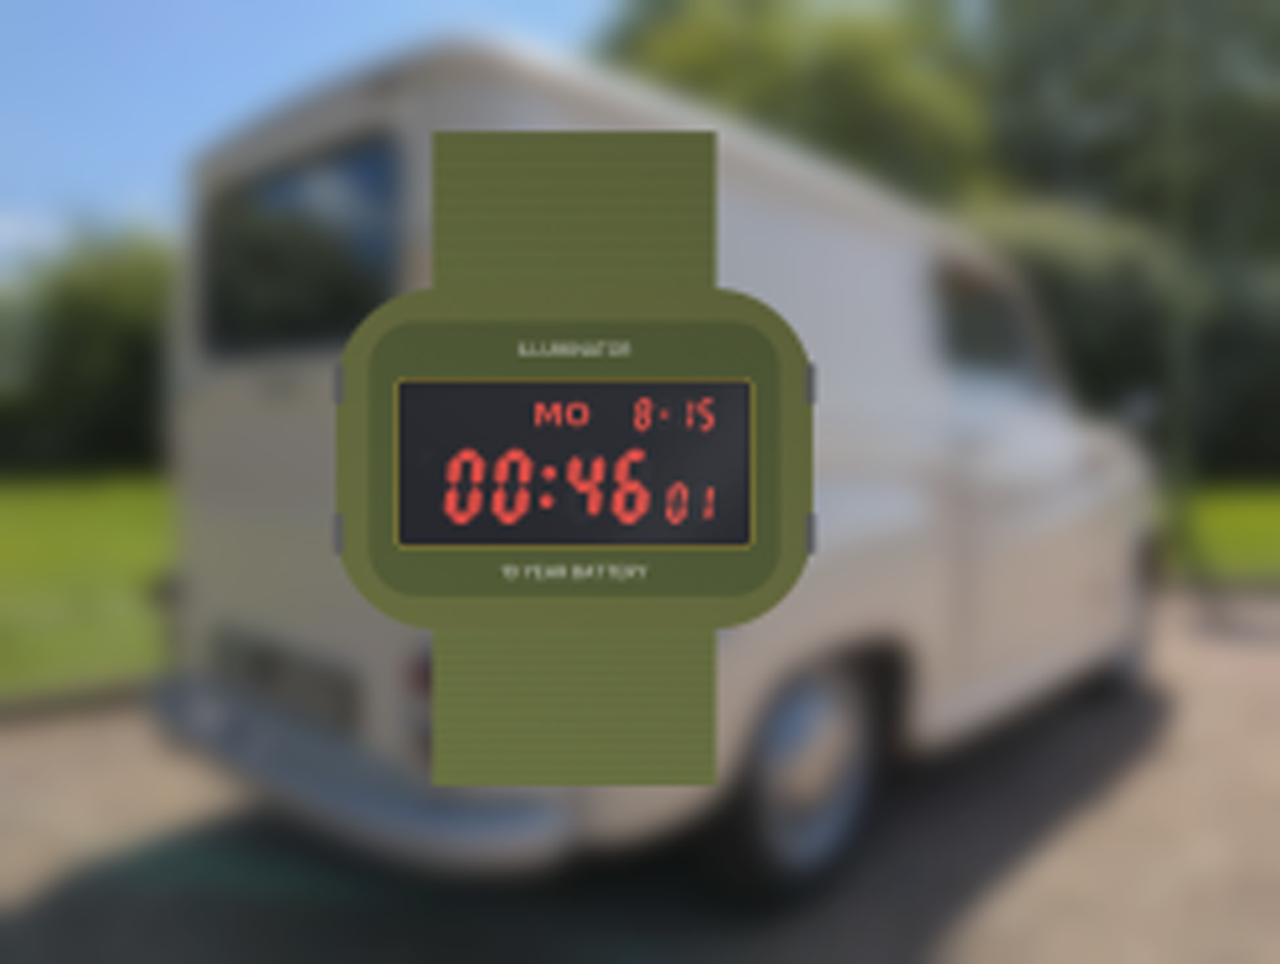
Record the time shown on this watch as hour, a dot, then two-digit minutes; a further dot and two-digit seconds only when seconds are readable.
0.46.01
